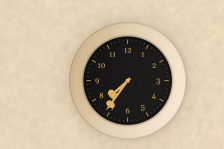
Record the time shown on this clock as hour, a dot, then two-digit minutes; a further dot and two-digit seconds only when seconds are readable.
7.36
